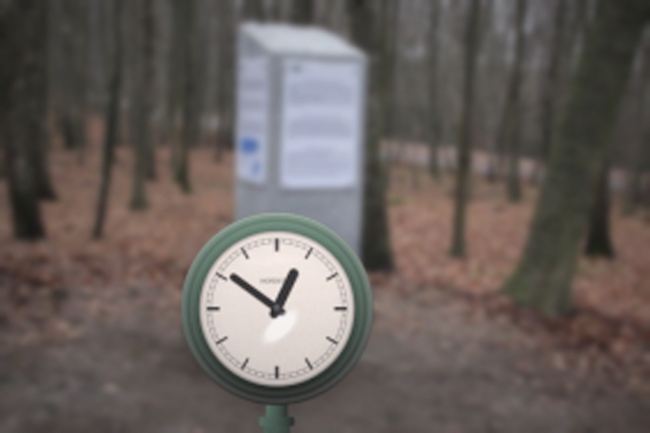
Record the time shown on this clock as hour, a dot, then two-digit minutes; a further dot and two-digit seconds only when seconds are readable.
12.51
